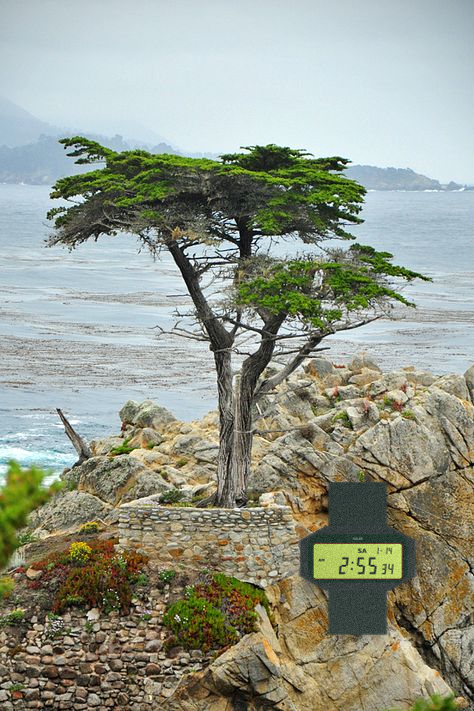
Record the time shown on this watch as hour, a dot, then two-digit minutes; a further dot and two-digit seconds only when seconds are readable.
2.55.34
